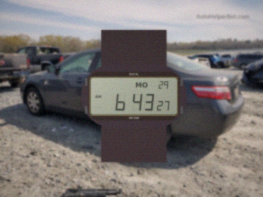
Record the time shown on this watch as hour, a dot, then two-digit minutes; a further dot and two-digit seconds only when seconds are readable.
6.43.27
